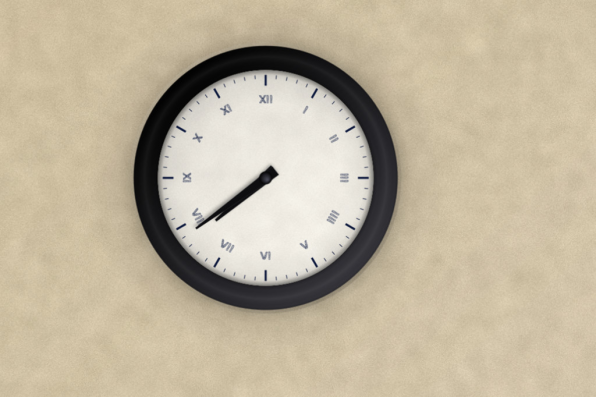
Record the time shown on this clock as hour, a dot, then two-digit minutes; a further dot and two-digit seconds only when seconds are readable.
7.39
